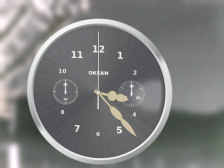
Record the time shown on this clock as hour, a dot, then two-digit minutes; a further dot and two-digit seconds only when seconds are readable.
3.23
